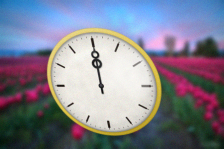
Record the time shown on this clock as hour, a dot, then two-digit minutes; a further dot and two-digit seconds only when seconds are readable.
12.00
